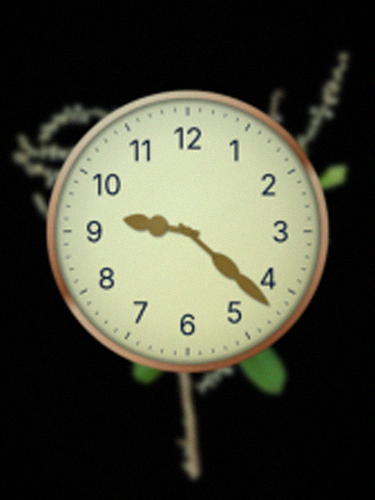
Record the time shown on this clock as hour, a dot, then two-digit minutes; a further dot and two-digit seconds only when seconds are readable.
9.22
